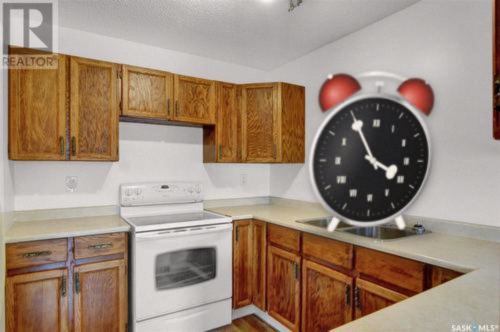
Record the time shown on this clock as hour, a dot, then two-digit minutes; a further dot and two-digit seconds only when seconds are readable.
3.55
